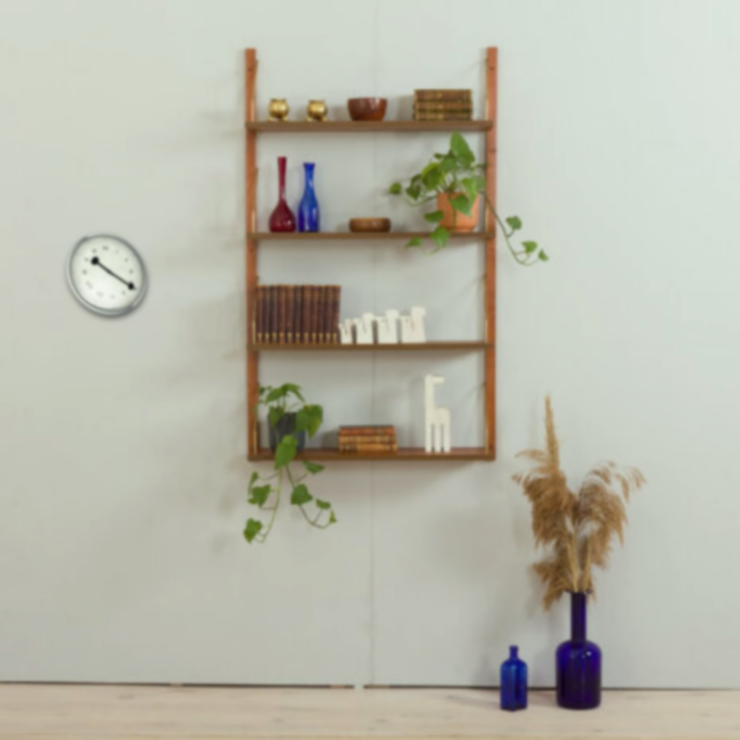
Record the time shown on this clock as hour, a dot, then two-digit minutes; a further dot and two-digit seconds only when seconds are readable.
10.21
